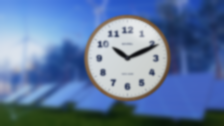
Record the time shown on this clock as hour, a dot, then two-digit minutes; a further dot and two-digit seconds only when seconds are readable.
10.11
